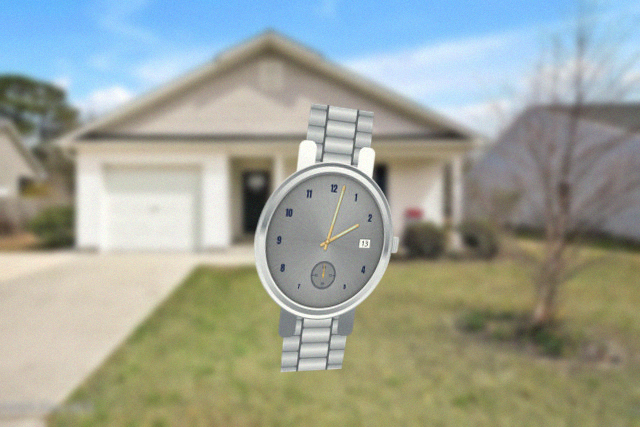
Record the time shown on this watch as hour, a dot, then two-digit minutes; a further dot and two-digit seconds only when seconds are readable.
2.02
